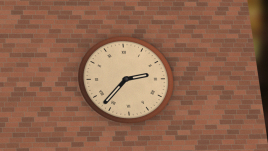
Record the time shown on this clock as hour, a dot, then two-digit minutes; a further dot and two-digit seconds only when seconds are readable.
2.37
